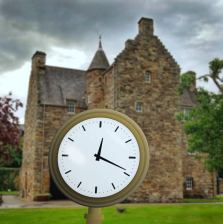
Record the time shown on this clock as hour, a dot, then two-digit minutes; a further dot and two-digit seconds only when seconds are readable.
12.19
